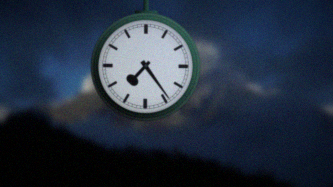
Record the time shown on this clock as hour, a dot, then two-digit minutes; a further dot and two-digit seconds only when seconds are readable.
7.24
